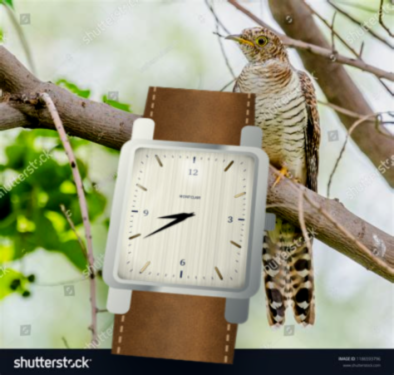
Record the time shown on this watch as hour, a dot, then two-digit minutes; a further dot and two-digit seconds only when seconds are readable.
8.39
